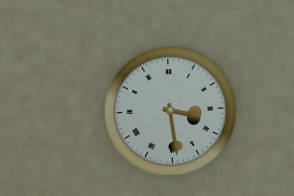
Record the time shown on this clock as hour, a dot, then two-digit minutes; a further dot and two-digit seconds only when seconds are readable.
3.29
